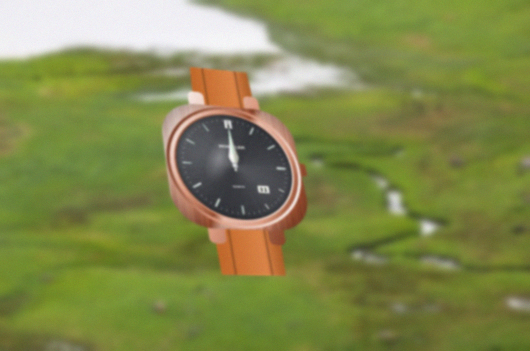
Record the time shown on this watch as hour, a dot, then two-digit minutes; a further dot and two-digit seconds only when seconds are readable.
12.00
